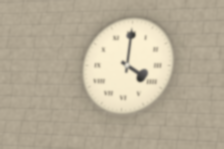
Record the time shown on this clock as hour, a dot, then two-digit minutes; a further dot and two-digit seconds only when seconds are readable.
4.00
